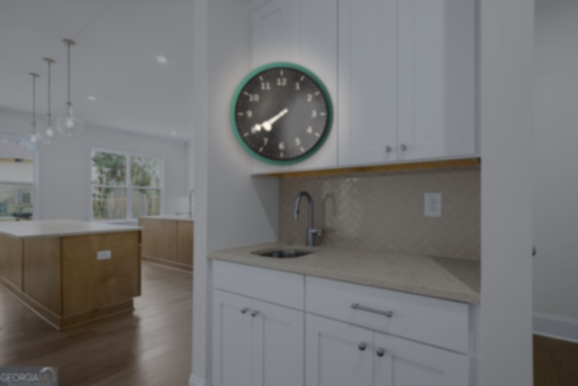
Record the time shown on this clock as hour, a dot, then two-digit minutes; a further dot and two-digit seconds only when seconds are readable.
7.40
